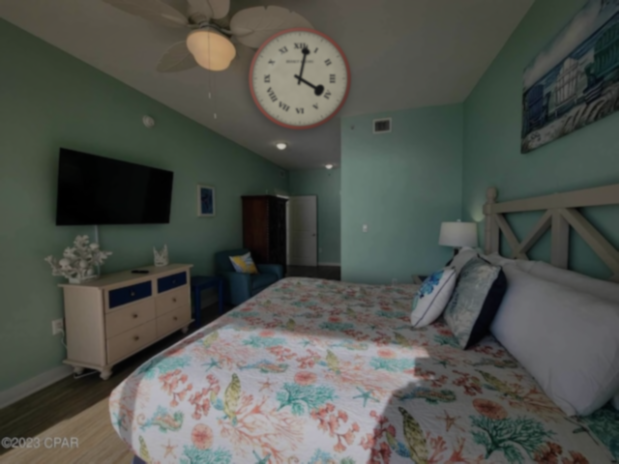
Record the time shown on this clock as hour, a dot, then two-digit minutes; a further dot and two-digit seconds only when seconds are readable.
4.02
